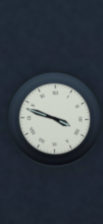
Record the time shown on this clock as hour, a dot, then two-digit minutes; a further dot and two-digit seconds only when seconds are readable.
3.48
